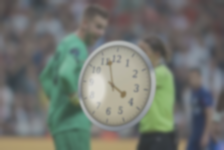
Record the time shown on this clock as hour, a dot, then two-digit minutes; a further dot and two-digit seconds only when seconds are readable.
3.57
